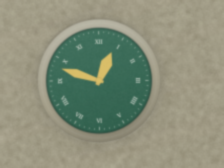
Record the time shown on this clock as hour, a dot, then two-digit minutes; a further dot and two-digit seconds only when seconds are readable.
12.48
